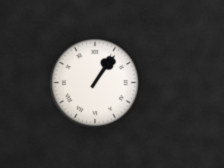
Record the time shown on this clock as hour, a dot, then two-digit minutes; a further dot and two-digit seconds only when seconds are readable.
1.06
